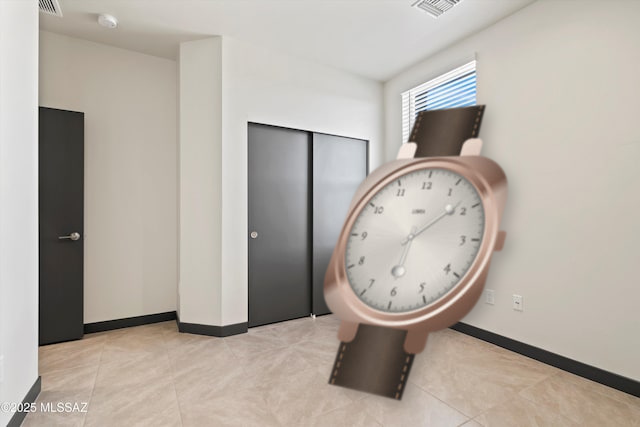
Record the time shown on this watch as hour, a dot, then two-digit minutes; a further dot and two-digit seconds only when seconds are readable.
6.08
